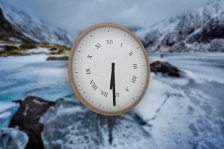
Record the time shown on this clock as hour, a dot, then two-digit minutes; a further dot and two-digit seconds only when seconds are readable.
6.31
